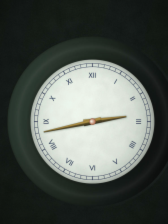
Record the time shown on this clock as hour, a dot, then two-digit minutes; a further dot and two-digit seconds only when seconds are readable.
2.43
